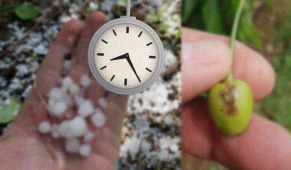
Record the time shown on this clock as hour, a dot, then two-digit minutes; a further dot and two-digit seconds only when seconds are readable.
8.25
